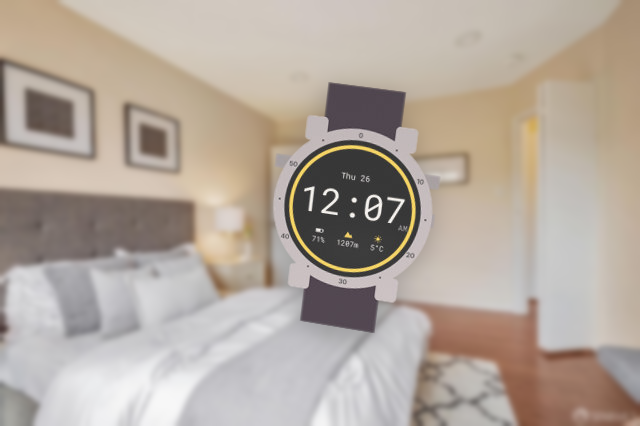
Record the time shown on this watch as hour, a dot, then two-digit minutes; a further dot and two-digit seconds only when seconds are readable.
12.07
